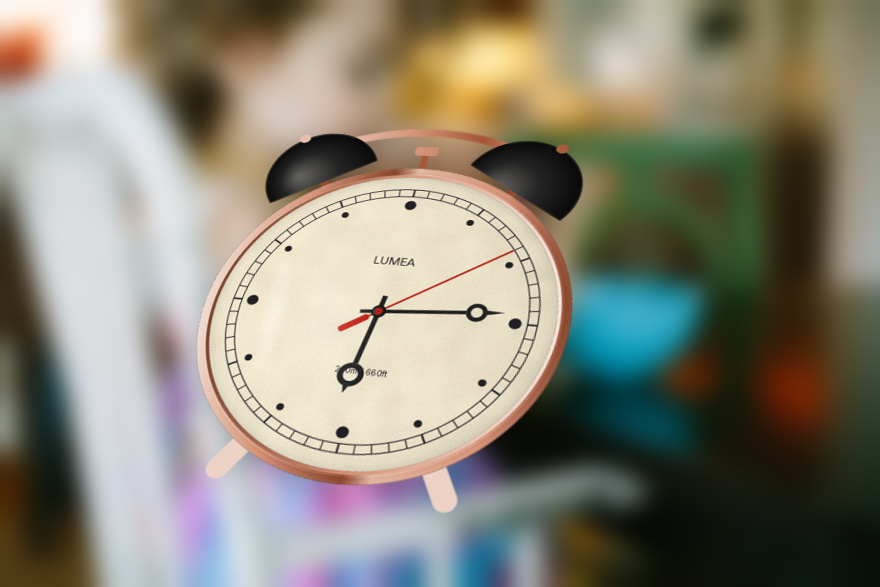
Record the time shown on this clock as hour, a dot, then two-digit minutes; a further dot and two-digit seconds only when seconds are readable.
6.14.09
